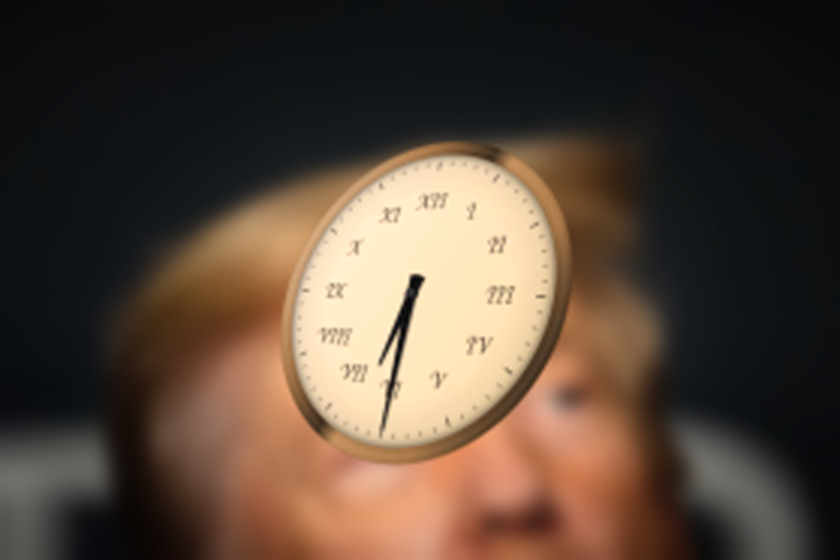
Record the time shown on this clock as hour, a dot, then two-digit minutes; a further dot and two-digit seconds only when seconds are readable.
6.30
